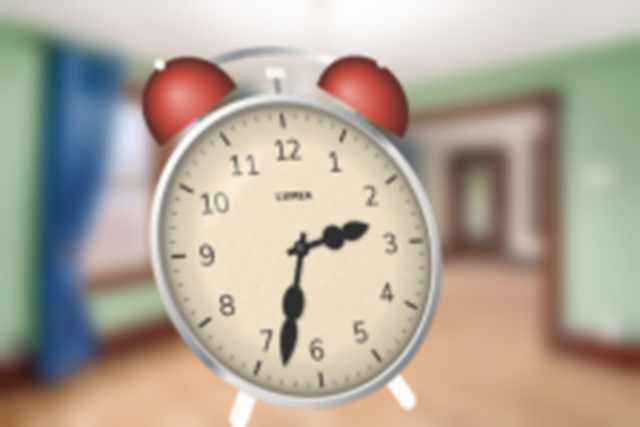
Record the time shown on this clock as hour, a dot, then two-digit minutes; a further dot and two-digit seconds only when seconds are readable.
2.33
